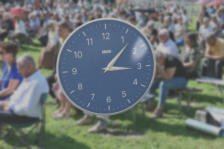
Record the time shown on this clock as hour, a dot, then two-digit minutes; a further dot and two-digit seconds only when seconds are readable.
3.07
